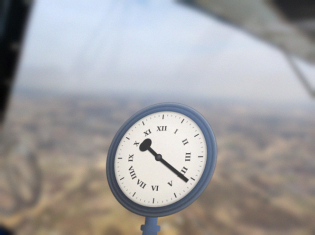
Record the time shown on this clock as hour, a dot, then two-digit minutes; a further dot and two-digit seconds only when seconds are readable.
10.21
